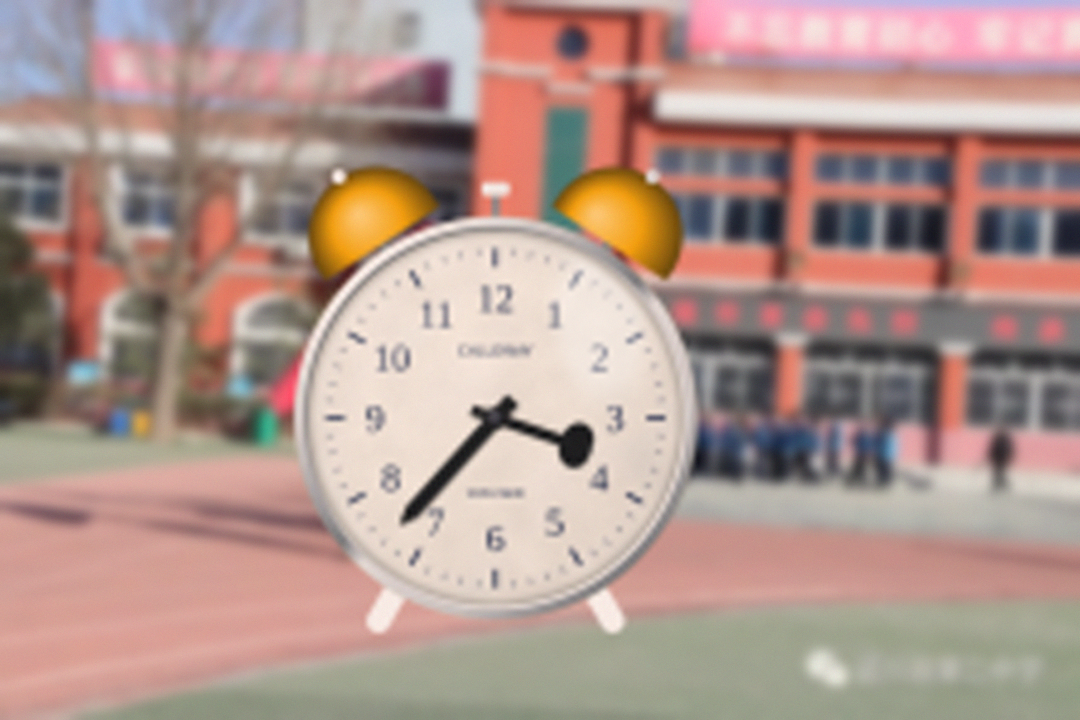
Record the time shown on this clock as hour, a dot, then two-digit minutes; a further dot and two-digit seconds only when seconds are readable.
3.37
